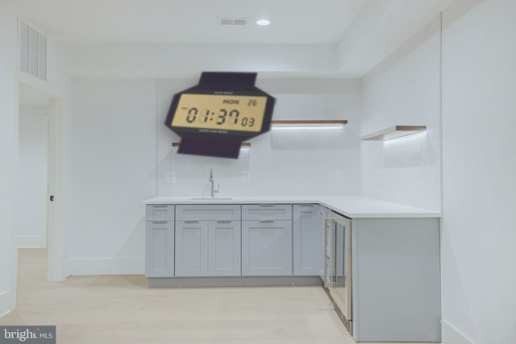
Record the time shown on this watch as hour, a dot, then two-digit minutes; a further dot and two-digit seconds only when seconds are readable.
1.37.03
